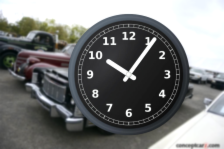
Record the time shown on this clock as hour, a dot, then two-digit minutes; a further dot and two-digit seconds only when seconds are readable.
10.06
